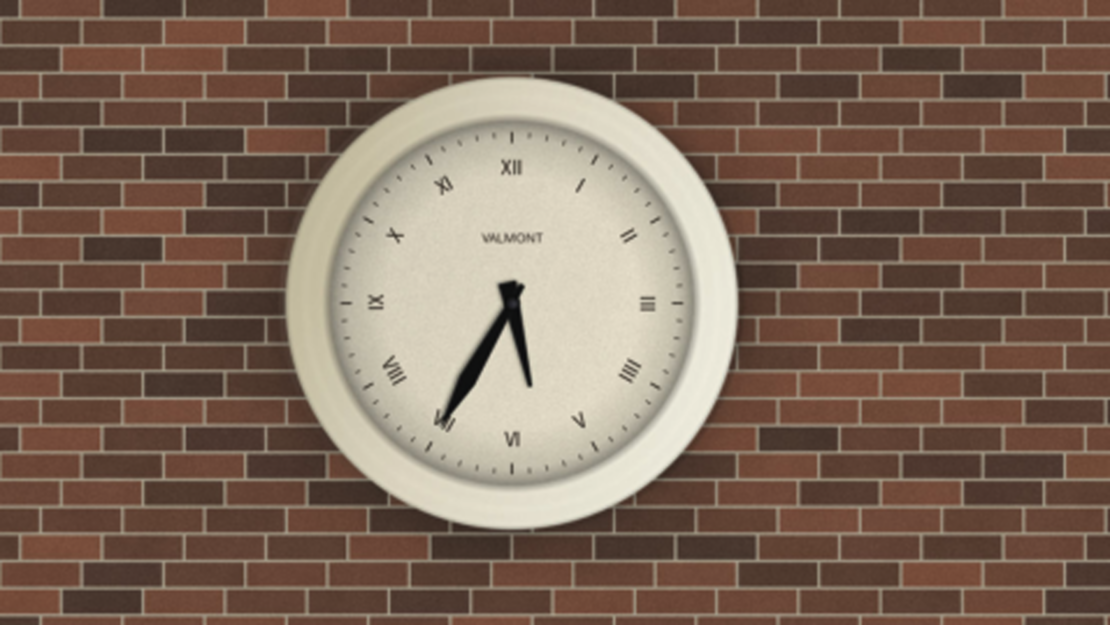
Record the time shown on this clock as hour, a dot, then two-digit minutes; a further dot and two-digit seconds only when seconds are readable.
5.35
